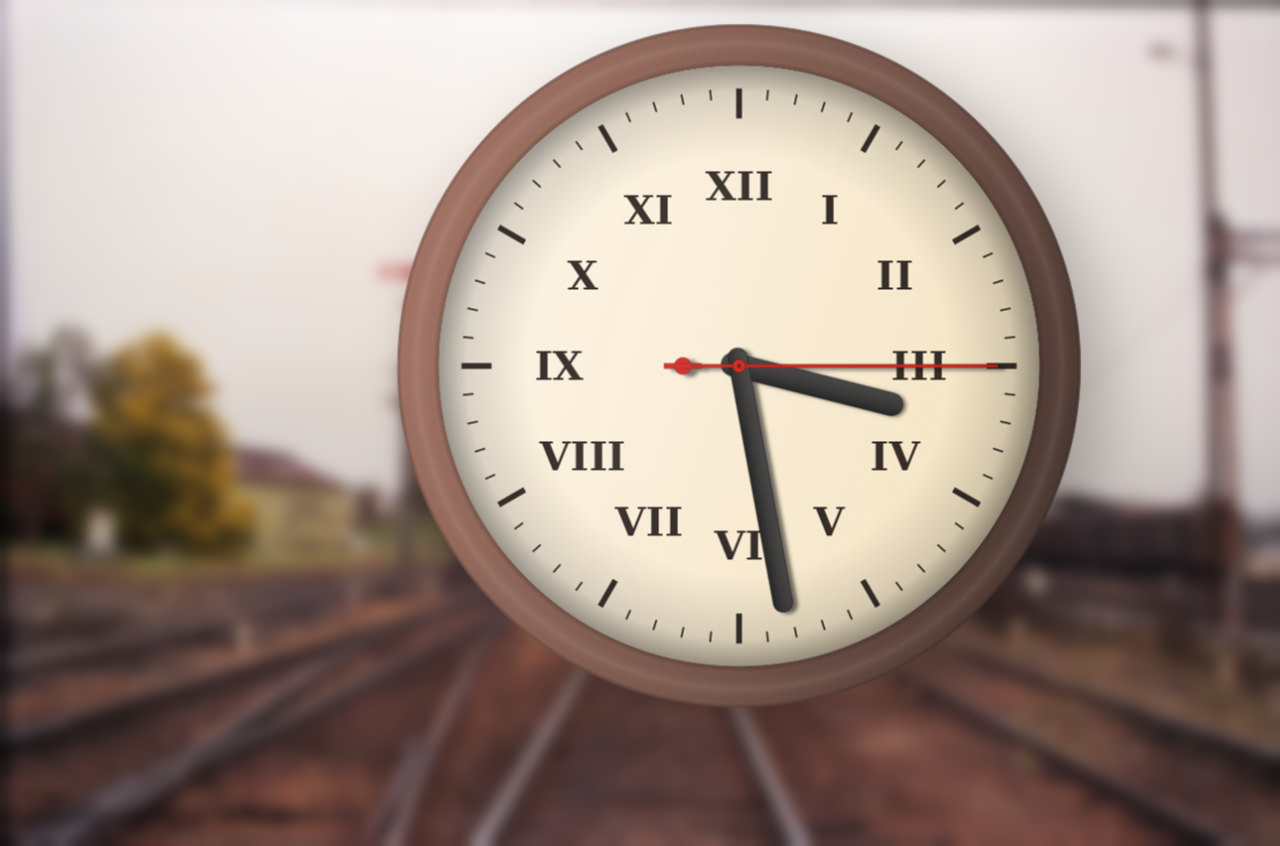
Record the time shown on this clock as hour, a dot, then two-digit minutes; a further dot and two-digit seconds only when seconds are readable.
3.28.15
